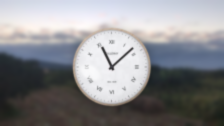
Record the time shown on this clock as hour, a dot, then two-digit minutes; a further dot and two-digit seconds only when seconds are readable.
11.08
